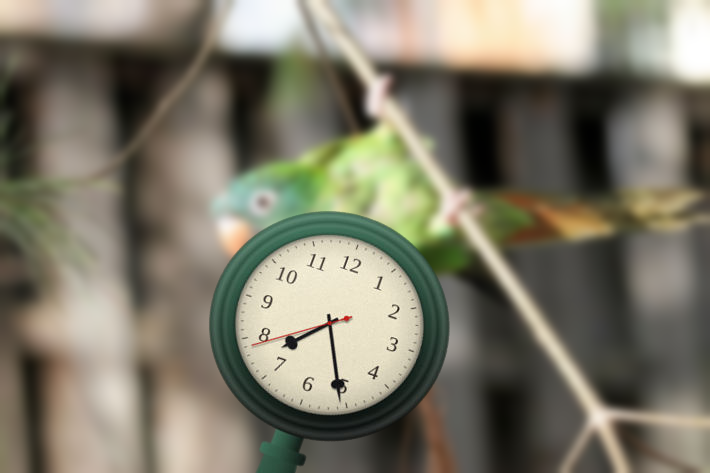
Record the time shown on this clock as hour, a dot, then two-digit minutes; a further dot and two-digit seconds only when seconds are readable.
7.25.39
